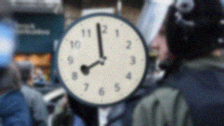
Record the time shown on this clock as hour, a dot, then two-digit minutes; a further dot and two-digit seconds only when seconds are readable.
7.59
